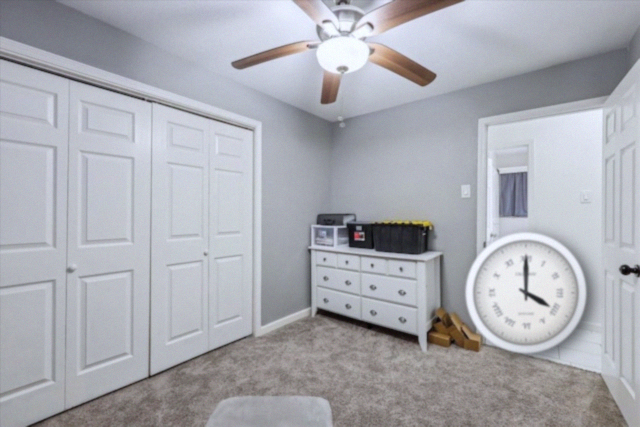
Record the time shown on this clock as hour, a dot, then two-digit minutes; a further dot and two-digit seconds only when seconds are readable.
4.00
